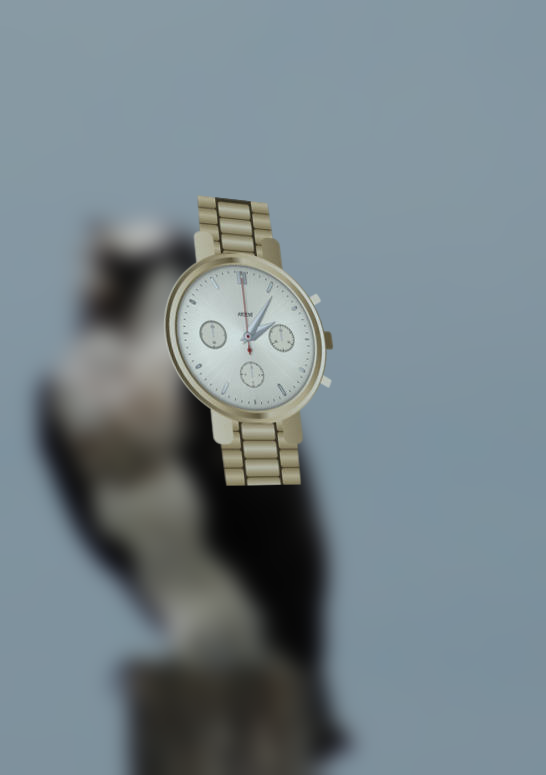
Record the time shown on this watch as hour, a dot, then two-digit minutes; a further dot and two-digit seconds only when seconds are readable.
2.06
